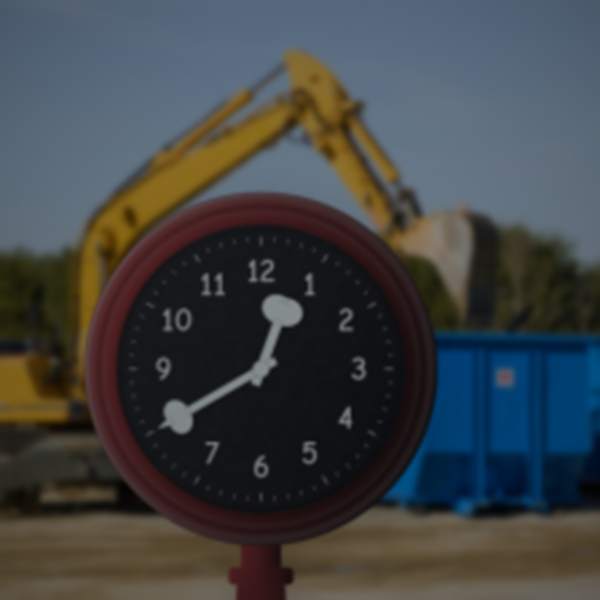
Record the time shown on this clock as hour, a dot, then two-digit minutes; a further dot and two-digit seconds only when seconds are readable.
12.40
